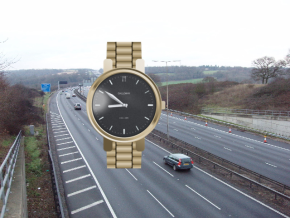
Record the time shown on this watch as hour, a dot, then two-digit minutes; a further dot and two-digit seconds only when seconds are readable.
8.51
